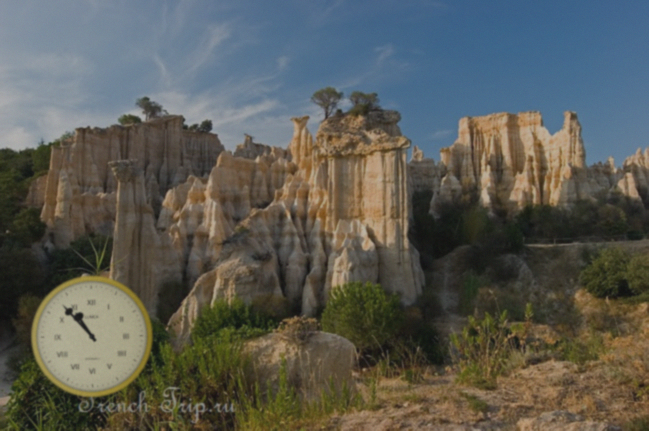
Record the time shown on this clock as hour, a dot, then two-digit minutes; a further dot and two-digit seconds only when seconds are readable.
10.53
